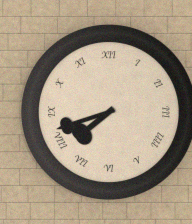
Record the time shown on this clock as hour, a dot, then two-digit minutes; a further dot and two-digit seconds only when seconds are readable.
7.42
